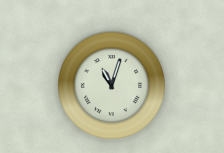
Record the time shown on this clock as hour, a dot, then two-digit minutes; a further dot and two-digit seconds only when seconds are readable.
11.03
